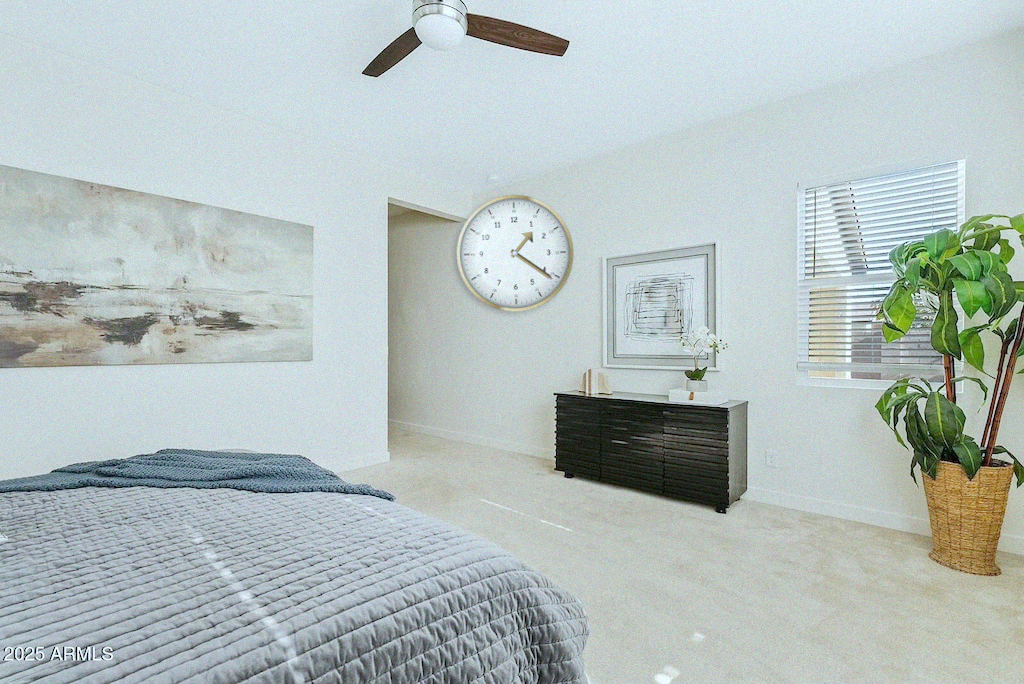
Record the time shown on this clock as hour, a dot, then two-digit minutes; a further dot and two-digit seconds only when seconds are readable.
1.21
